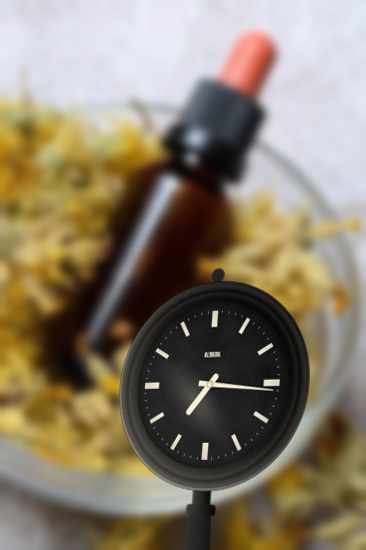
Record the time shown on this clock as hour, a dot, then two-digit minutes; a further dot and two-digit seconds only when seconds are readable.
7.16
